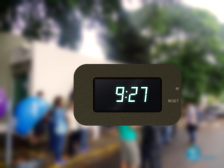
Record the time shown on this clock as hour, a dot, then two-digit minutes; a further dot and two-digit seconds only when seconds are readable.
9.27
